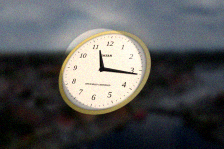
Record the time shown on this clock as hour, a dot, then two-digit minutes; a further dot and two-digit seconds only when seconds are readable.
11.16
